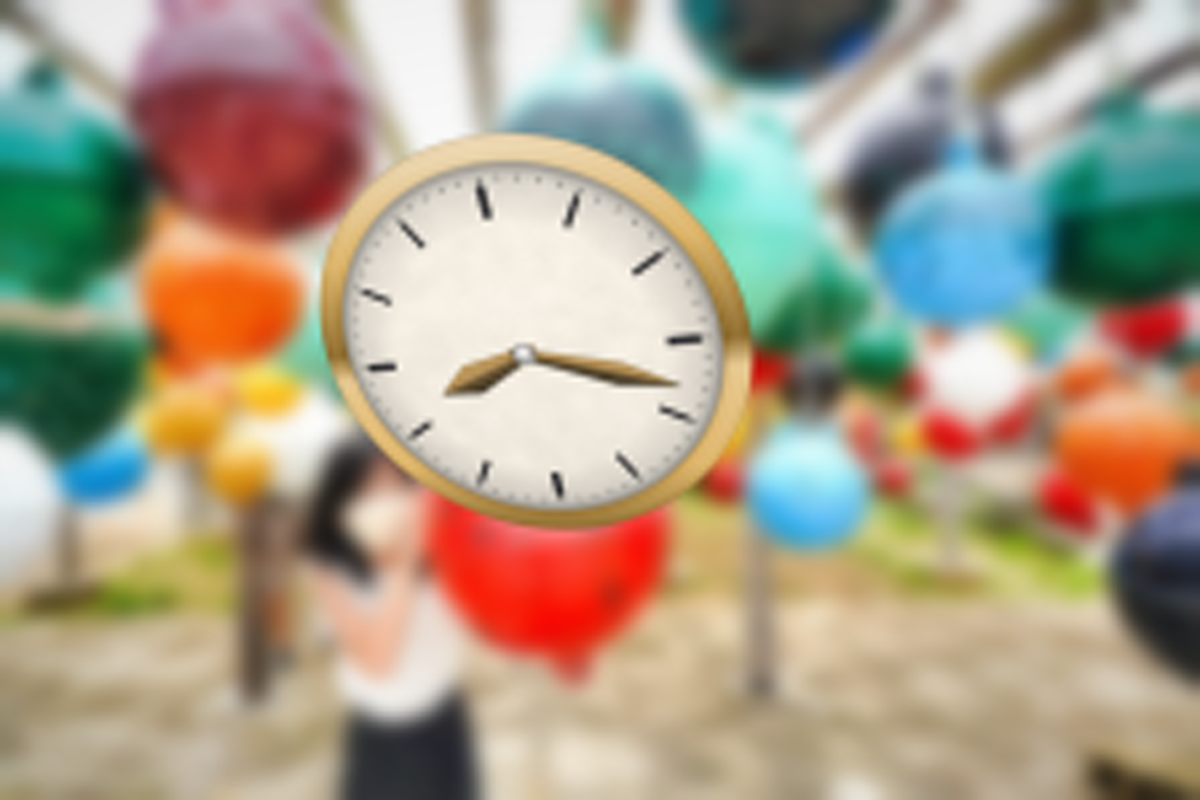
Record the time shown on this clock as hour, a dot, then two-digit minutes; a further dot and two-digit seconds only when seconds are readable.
8.18
